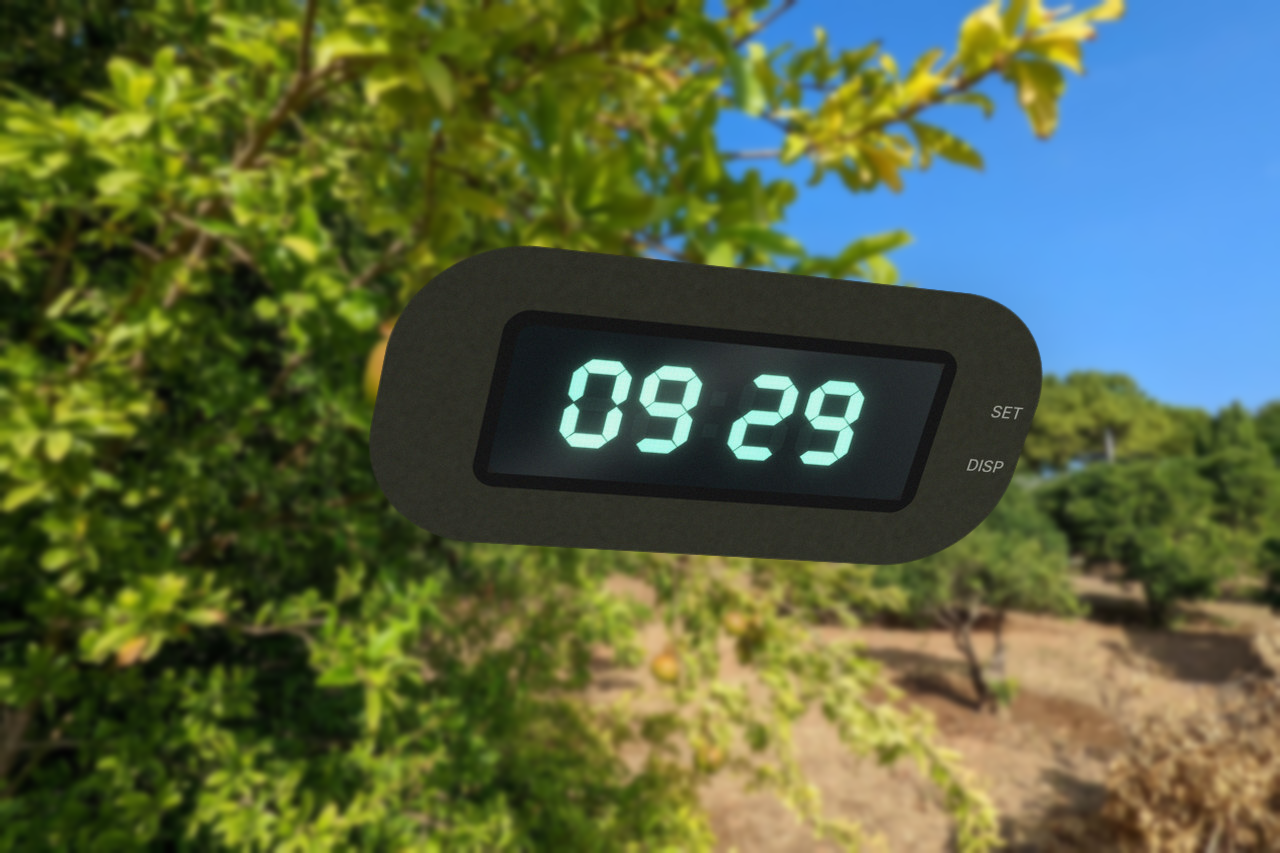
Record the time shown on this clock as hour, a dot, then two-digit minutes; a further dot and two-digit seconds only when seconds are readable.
9.29
